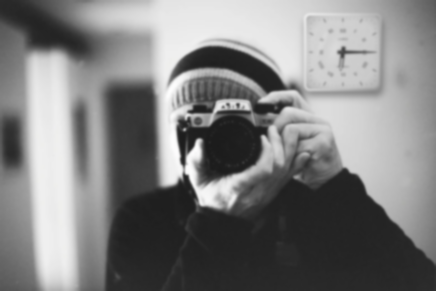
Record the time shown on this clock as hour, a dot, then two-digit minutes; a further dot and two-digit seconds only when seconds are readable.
6.15
